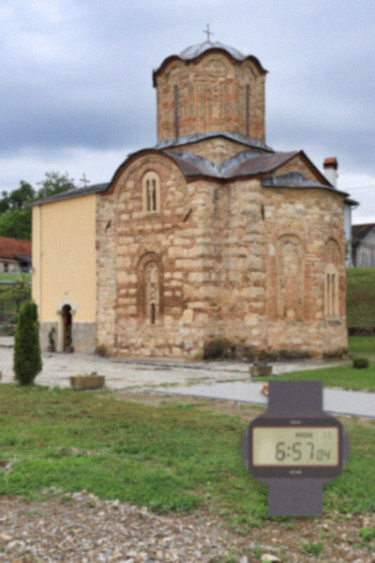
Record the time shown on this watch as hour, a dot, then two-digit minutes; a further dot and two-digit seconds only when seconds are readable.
6.57.04
